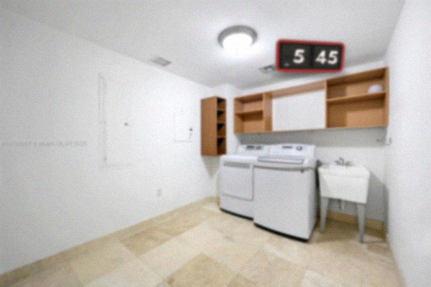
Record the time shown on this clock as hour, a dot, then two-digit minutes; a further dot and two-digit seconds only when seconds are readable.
5.45
